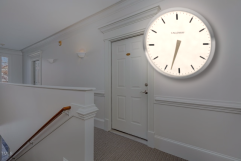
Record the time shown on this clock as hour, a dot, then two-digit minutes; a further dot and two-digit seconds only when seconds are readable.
6.33
